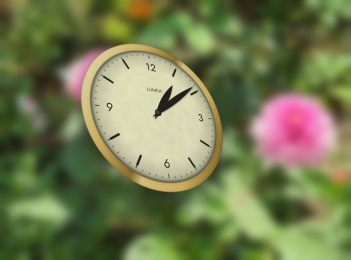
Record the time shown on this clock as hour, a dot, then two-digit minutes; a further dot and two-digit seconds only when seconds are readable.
1.09
